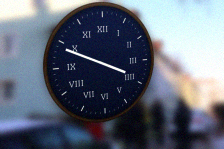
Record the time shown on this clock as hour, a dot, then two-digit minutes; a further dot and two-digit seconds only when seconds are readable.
3.49
